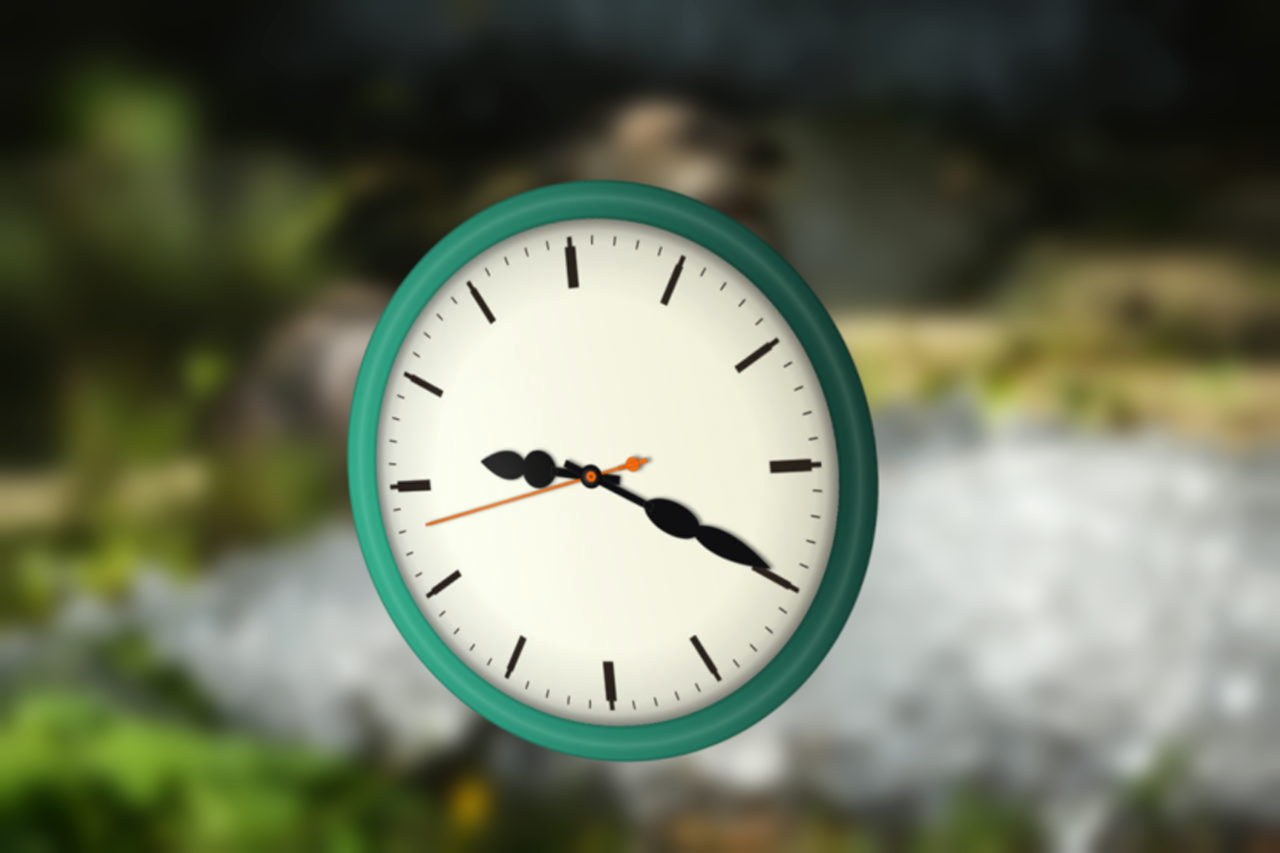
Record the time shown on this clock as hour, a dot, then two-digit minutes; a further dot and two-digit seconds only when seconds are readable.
9.19.43
